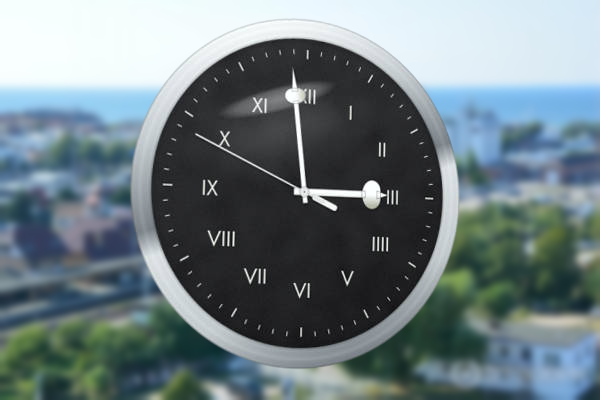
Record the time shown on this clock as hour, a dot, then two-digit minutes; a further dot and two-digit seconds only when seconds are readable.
2.58.49
